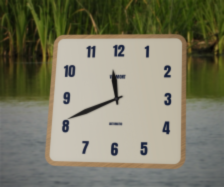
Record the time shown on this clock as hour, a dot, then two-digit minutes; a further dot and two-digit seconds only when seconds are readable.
11.41
